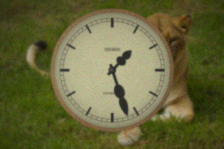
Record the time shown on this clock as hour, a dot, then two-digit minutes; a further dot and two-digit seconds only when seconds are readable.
1.27
